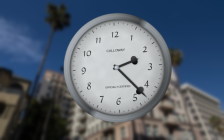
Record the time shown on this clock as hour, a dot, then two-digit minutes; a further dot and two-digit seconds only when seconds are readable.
2.23
